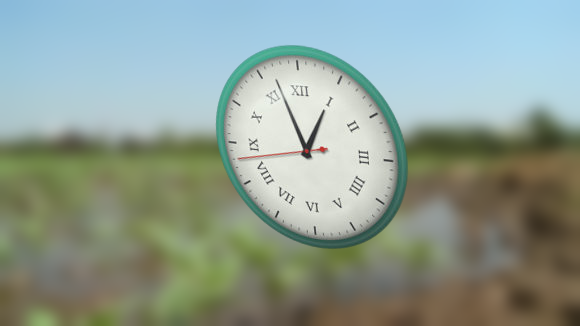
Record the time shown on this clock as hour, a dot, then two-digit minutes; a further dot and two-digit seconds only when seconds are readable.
12.56.43
